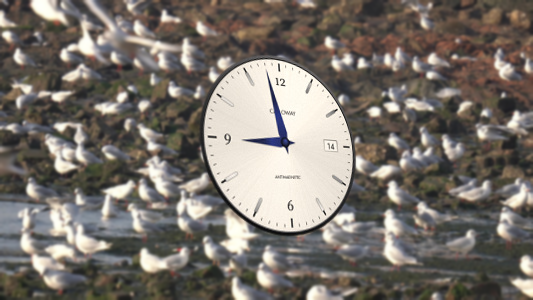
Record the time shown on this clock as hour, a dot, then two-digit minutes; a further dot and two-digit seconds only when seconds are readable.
8.58
